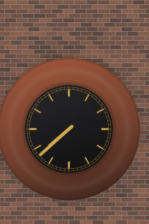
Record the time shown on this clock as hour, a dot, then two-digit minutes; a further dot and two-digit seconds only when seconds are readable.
7.38
